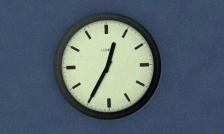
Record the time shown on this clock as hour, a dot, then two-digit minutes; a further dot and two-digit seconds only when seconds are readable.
12.35
